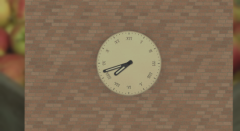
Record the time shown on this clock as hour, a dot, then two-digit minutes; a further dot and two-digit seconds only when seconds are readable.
7.42
